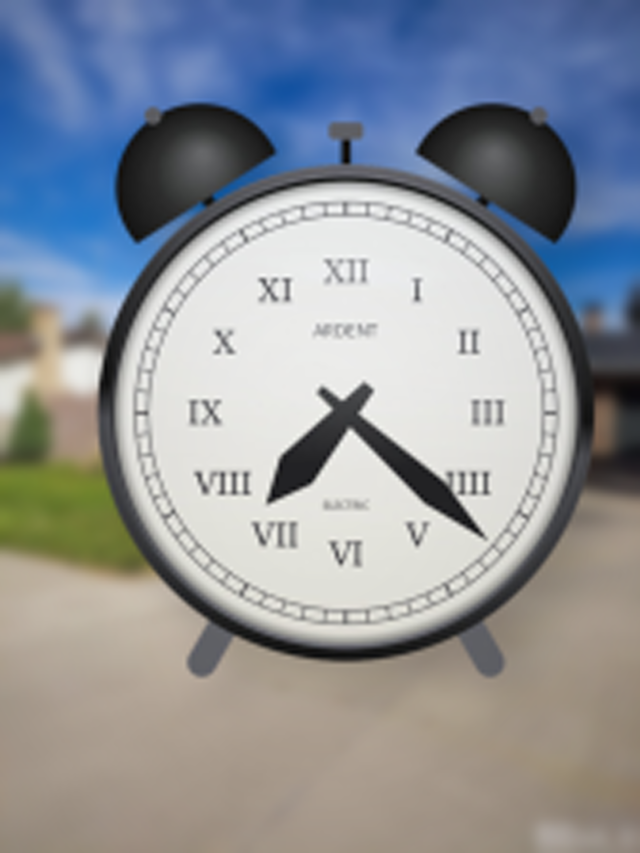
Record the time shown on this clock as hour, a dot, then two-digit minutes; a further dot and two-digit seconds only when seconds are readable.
7.22
